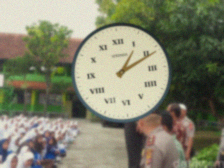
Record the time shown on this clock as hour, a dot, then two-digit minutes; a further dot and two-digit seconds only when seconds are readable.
1.11
